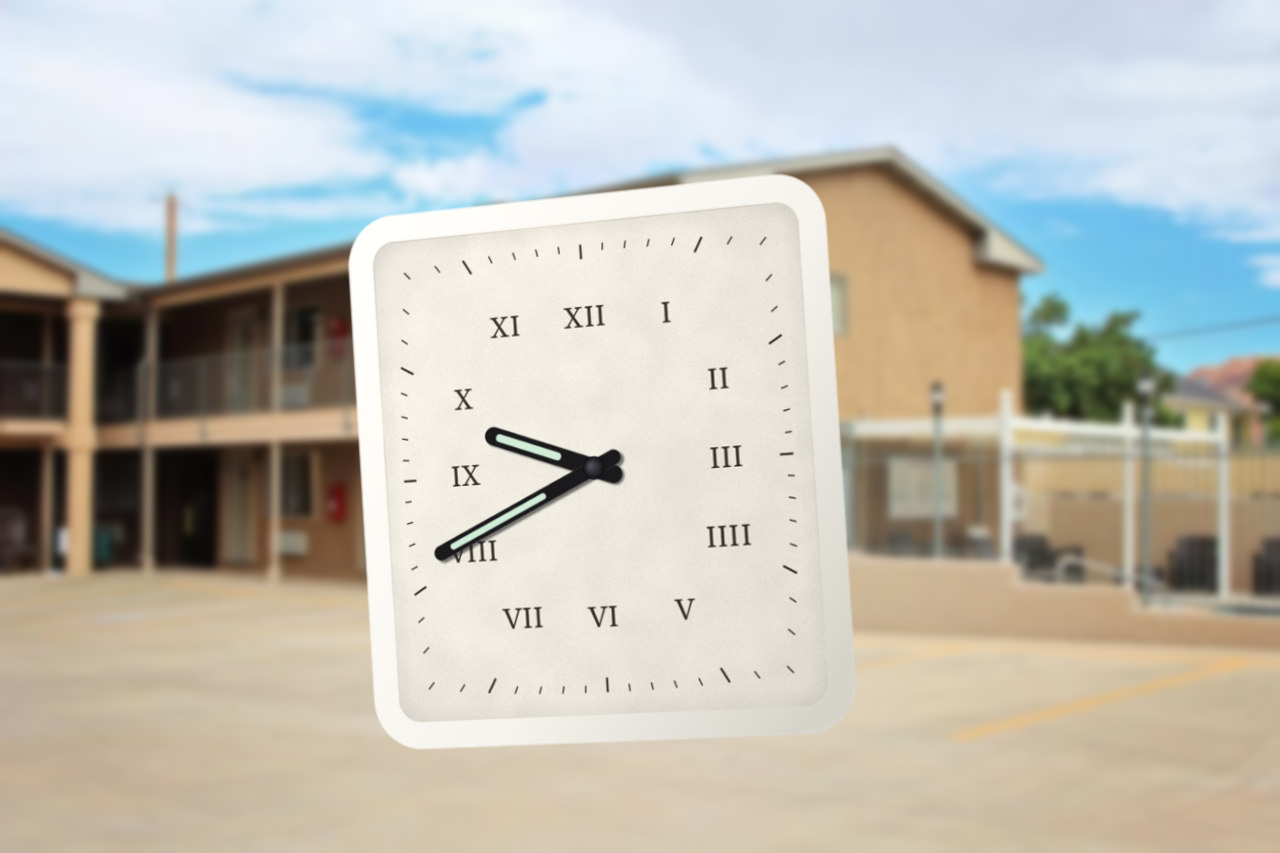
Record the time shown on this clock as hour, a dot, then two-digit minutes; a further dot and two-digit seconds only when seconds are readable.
9.41
